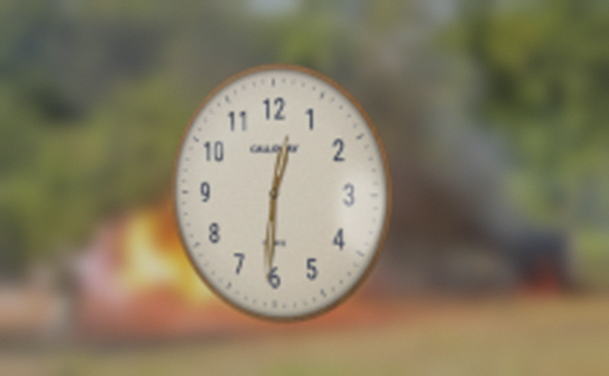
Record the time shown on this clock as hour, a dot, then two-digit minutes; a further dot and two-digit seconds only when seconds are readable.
12.31
